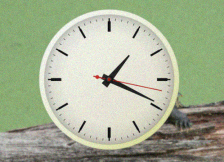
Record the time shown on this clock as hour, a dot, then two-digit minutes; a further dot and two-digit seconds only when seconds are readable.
1.19.17
